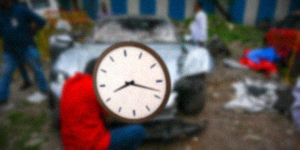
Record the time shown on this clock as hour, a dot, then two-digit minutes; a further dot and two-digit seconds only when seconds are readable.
8.18
